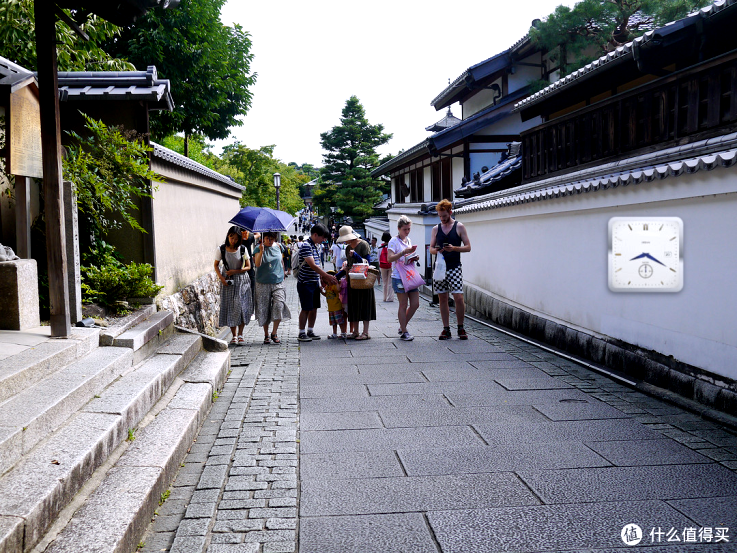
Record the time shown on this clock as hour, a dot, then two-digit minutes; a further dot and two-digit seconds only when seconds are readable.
8.20
